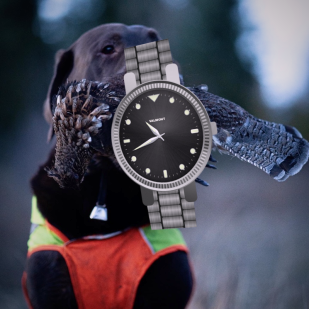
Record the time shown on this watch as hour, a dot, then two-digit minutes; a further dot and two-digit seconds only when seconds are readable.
10.42
